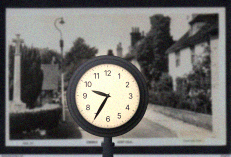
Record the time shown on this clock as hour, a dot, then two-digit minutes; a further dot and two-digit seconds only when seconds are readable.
9.35
